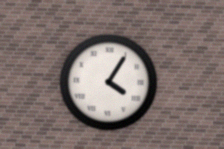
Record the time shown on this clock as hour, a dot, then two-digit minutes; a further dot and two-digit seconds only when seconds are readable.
4.05
